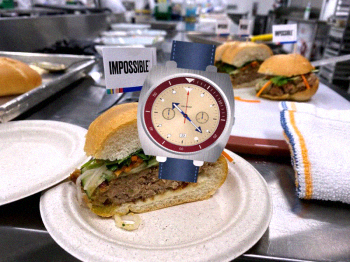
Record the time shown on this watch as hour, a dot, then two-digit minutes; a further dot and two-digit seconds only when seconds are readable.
10.22
